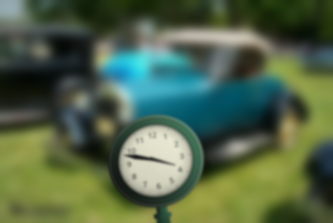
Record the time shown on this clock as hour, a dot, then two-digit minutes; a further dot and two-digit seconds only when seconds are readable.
3.48
